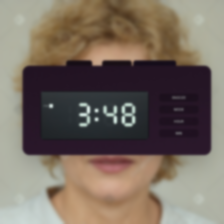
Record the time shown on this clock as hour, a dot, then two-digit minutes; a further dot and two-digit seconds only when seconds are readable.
3.48
